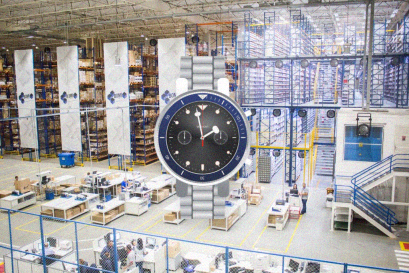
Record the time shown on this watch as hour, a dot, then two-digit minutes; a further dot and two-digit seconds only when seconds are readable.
1.58
